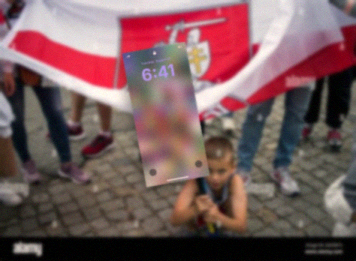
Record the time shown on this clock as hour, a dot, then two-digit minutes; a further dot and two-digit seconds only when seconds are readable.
6.41
